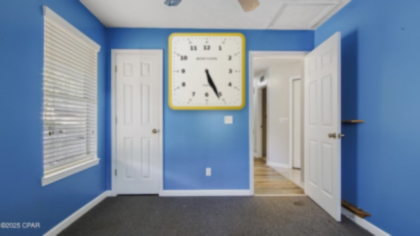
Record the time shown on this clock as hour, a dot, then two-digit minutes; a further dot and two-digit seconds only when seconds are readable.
5.26
